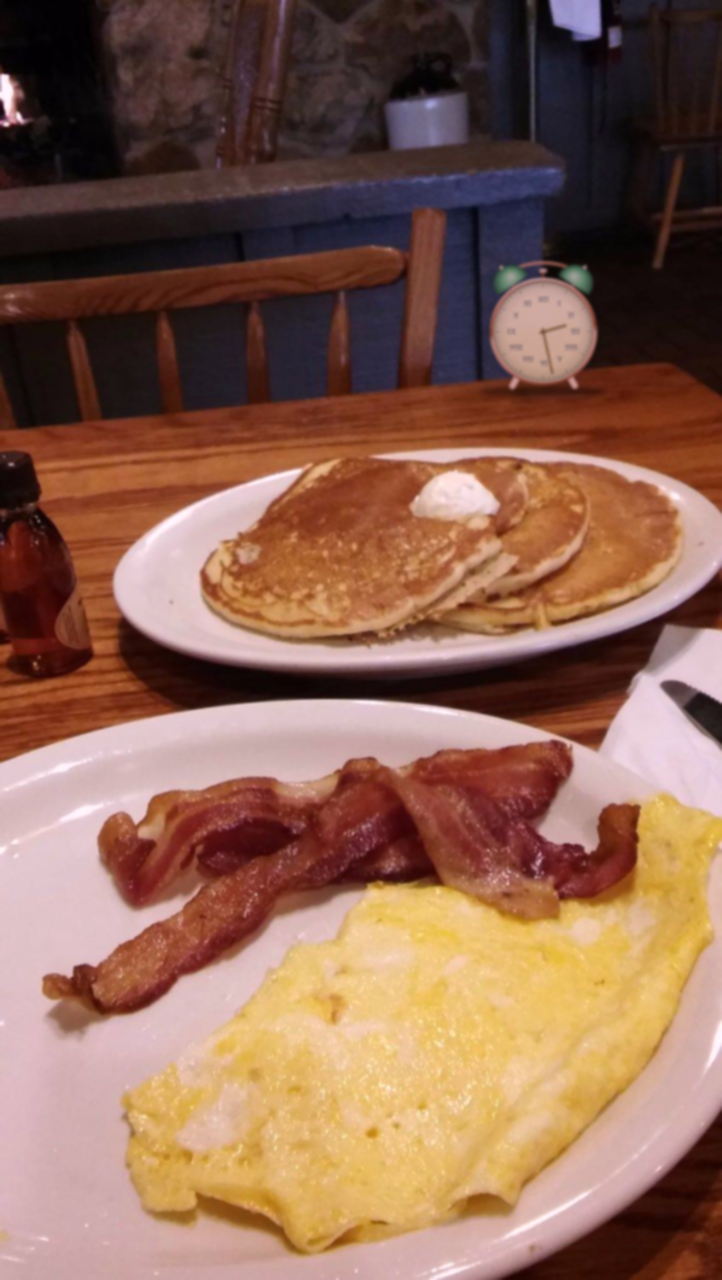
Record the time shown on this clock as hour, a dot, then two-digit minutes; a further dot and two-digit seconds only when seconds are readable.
2.28
